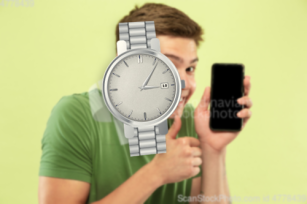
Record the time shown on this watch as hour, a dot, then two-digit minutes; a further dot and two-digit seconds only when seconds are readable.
3.06
